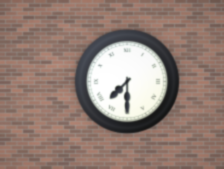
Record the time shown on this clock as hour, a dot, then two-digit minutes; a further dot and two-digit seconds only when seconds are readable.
7.30
